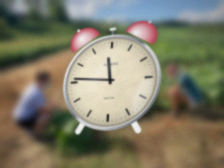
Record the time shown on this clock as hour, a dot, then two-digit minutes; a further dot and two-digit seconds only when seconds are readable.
11.46
